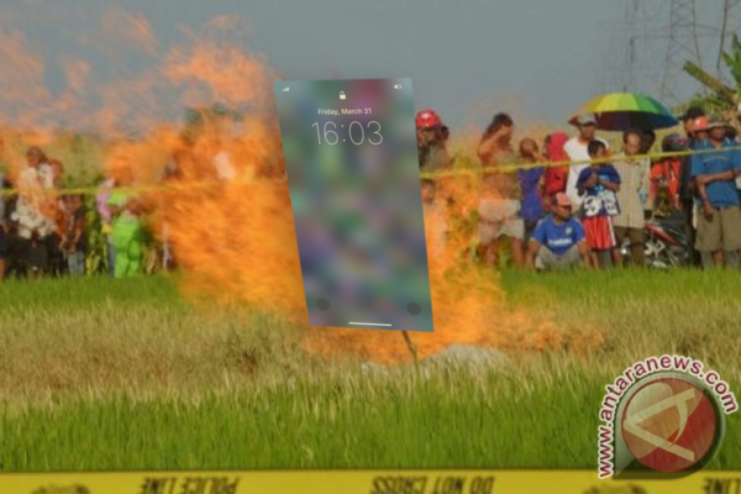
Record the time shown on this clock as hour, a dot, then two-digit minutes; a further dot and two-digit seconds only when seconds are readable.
16.03
